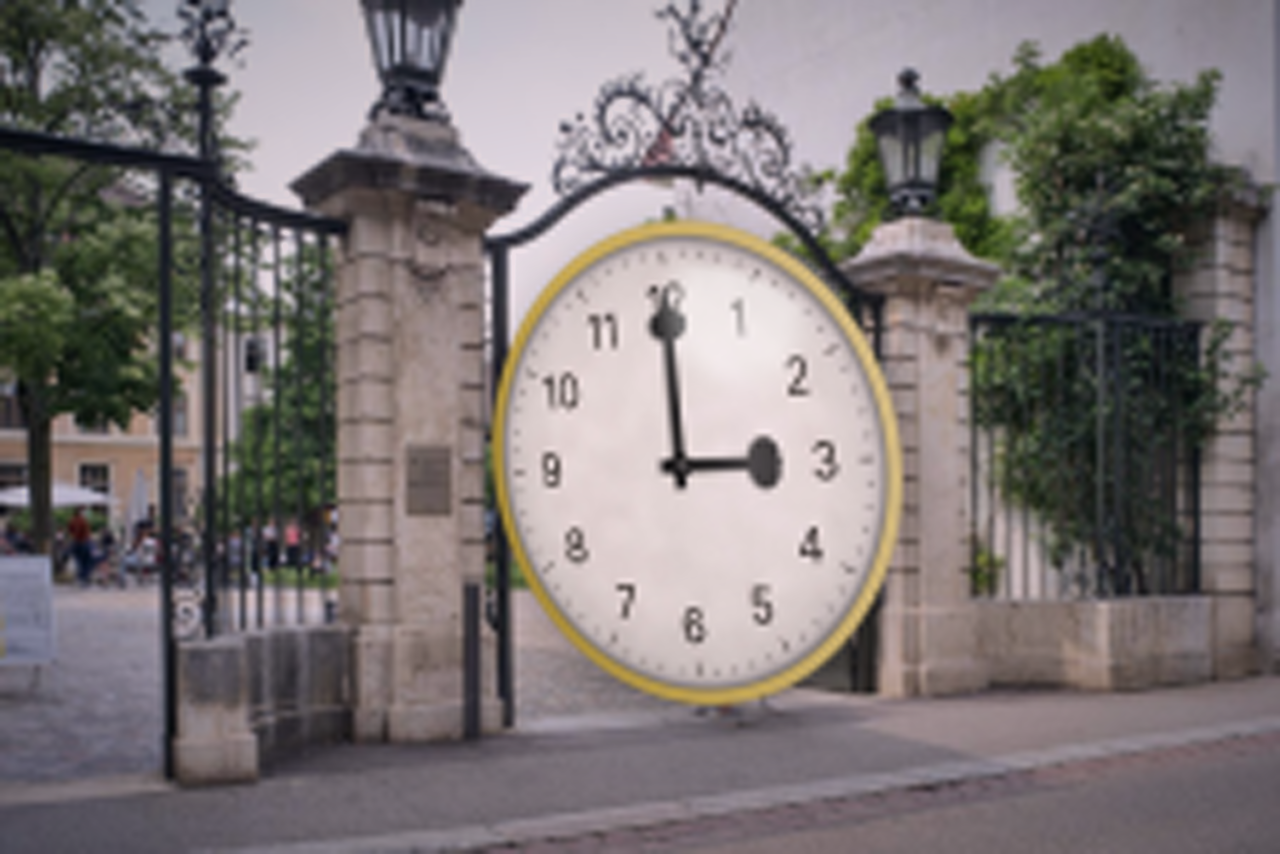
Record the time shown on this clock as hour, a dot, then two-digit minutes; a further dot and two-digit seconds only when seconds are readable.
3.00
